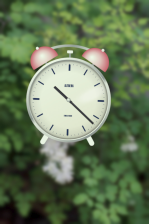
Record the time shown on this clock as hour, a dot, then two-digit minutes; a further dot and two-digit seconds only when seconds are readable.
10.22
